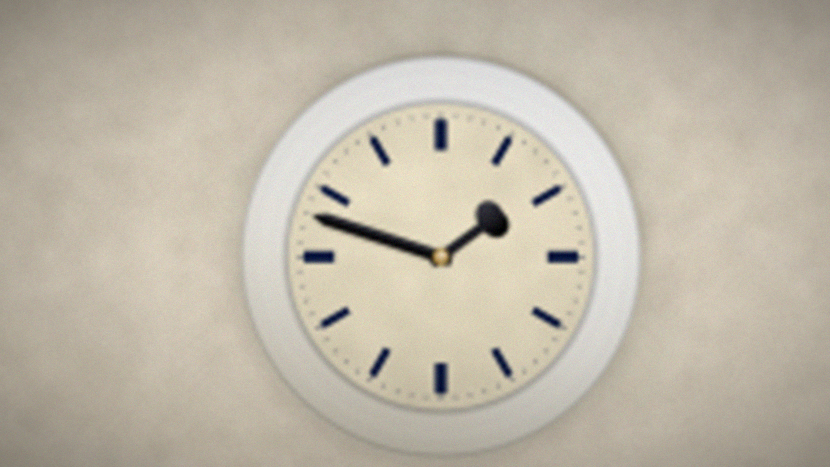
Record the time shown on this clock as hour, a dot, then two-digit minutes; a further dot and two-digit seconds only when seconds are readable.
1.48
